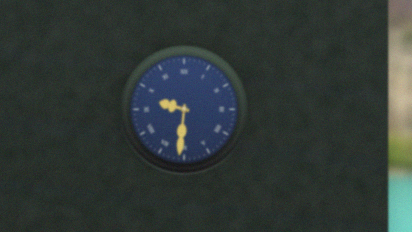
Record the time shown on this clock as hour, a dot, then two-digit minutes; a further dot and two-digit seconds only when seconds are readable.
9.31
